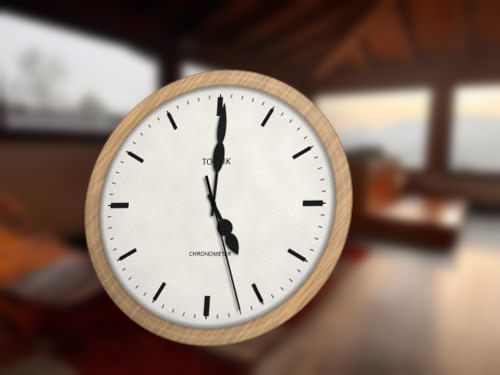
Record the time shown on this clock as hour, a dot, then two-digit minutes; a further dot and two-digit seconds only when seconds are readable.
5.00.27
